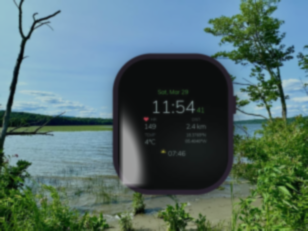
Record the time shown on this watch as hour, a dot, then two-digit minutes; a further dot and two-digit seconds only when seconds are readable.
11.54
